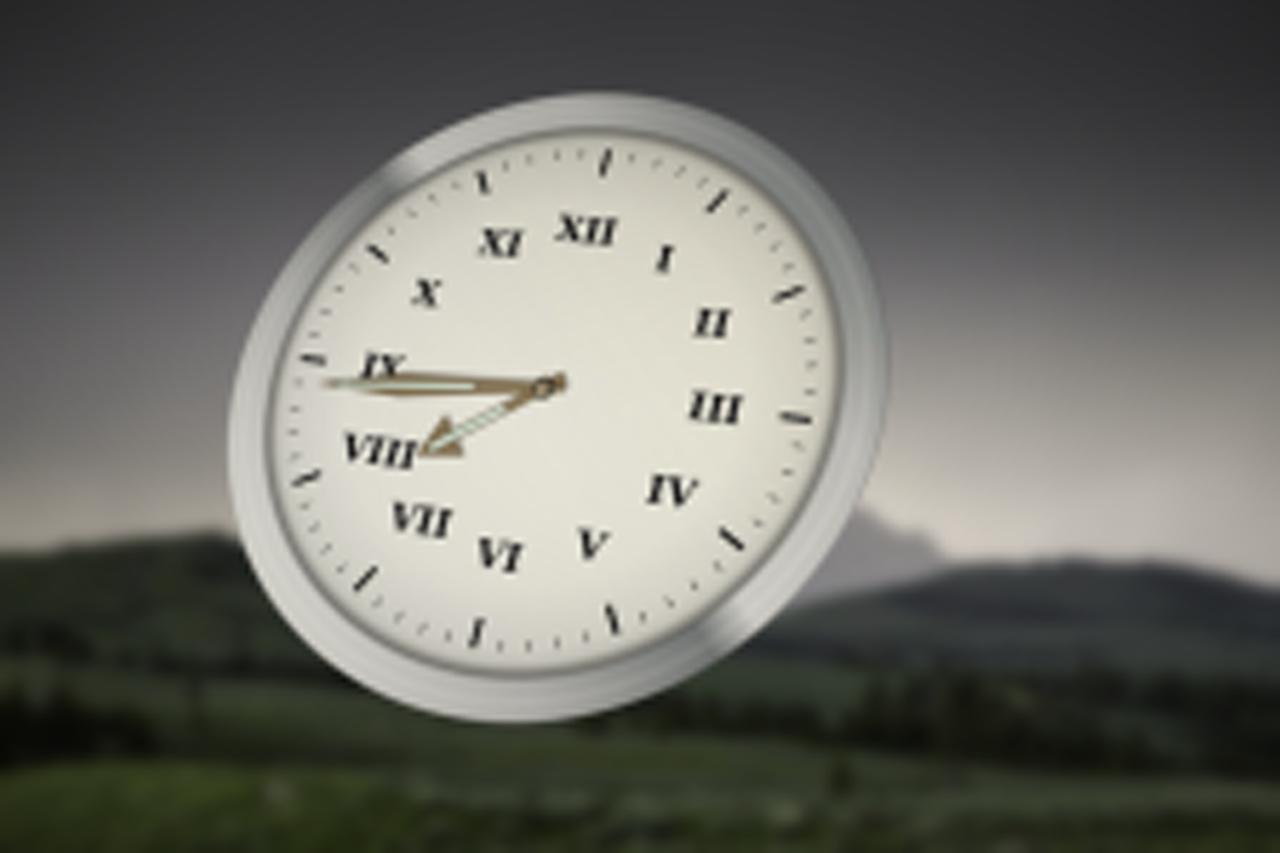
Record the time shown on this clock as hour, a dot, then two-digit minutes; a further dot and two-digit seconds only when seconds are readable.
7.44
